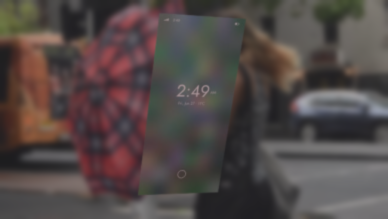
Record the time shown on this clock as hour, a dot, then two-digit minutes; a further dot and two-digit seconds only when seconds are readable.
2.49
